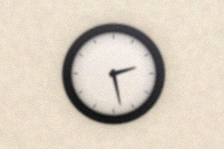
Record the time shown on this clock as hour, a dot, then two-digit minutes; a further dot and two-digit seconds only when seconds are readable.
2.28
